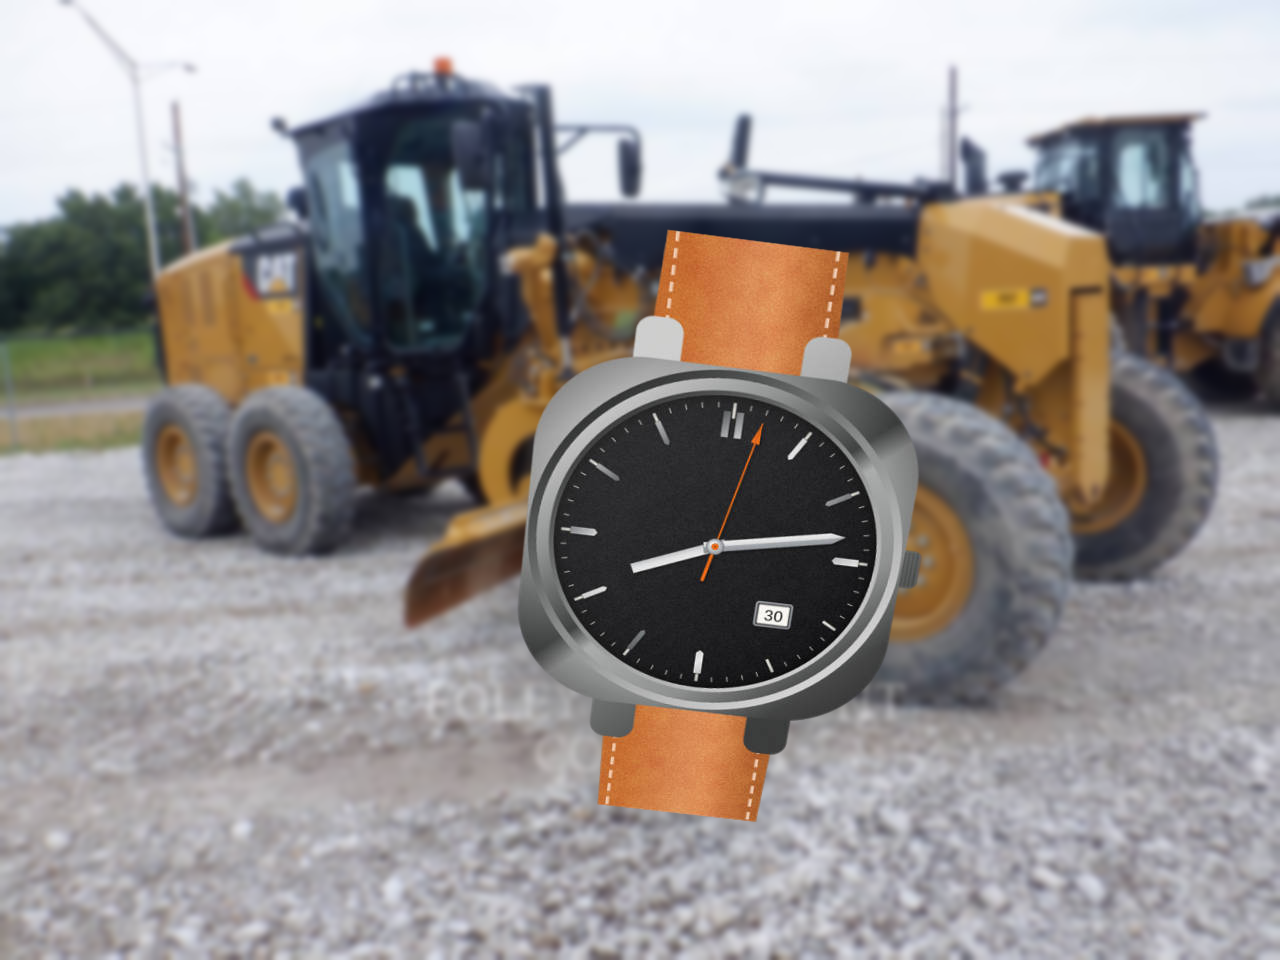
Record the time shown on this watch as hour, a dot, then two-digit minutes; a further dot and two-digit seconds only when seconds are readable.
8.13.02
